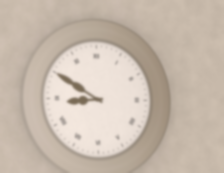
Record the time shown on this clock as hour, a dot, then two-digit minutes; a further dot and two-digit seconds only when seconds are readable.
8.50
